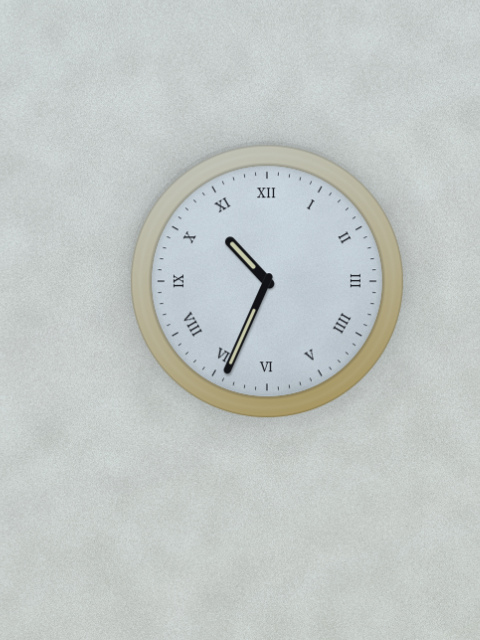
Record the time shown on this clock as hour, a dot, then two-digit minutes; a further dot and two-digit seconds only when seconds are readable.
10.34
